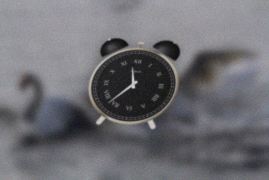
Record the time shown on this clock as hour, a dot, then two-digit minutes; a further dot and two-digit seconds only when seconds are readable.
11.37
